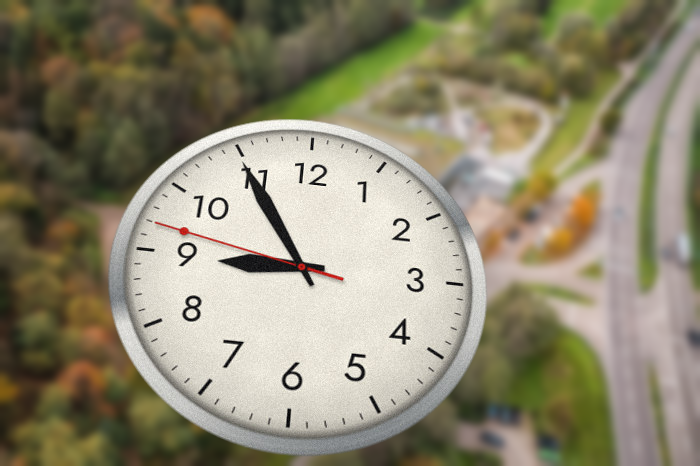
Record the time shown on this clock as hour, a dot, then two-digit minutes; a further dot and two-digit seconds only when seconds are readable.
8.54.47
